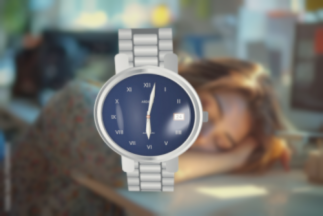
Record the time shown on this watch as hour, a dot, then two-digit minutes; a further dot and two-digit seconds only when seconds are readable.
6.02
